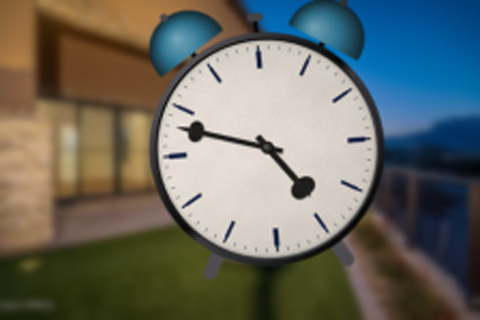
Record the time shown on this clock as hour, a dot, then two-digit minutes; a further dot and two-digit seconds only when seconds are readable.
4.48
